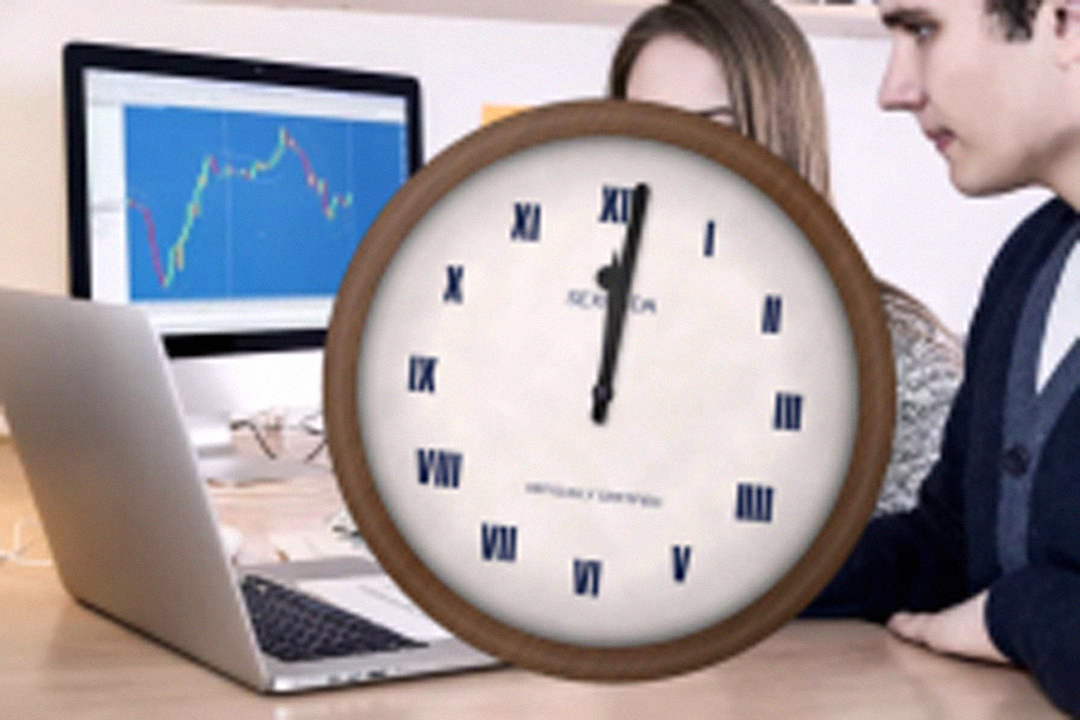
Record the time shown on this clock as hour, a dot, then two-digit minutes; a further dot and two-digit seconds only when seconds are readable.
12.01
